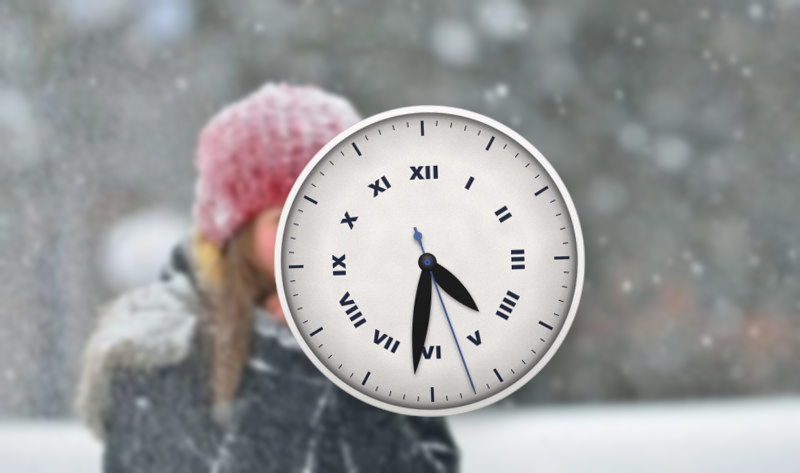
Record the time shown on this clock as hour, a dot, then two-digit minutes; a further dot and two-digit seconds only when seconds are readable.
4.31.27
